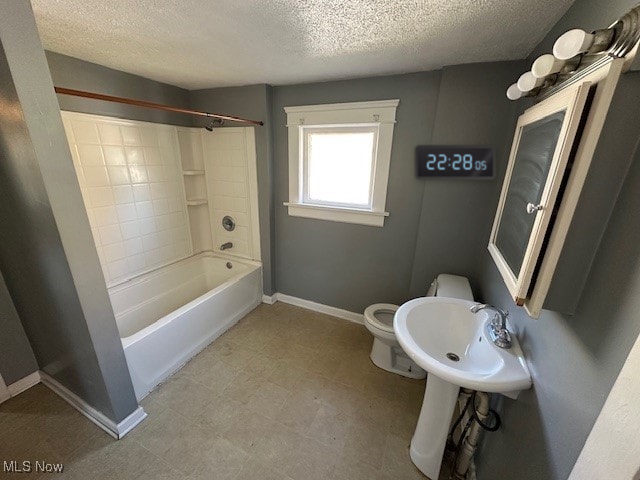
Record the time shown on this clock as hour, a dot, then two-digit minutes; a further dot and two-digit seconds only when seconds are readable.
22.28
